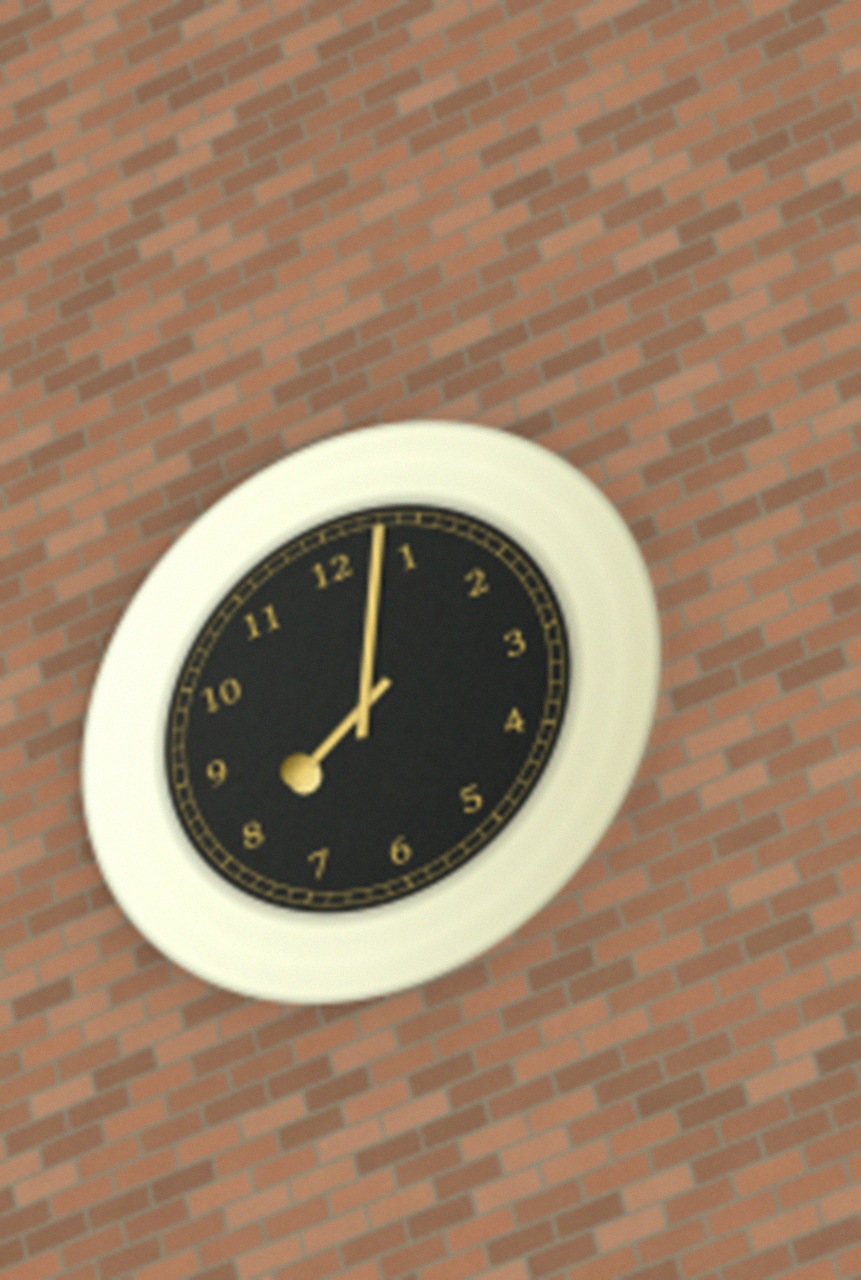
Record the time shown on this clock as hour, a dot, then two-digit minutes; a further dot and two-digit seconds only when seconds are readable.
8.03
